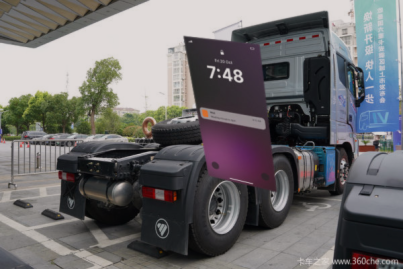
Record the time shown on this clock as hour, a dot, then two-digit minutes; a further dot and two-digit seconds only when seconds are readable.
7.48
